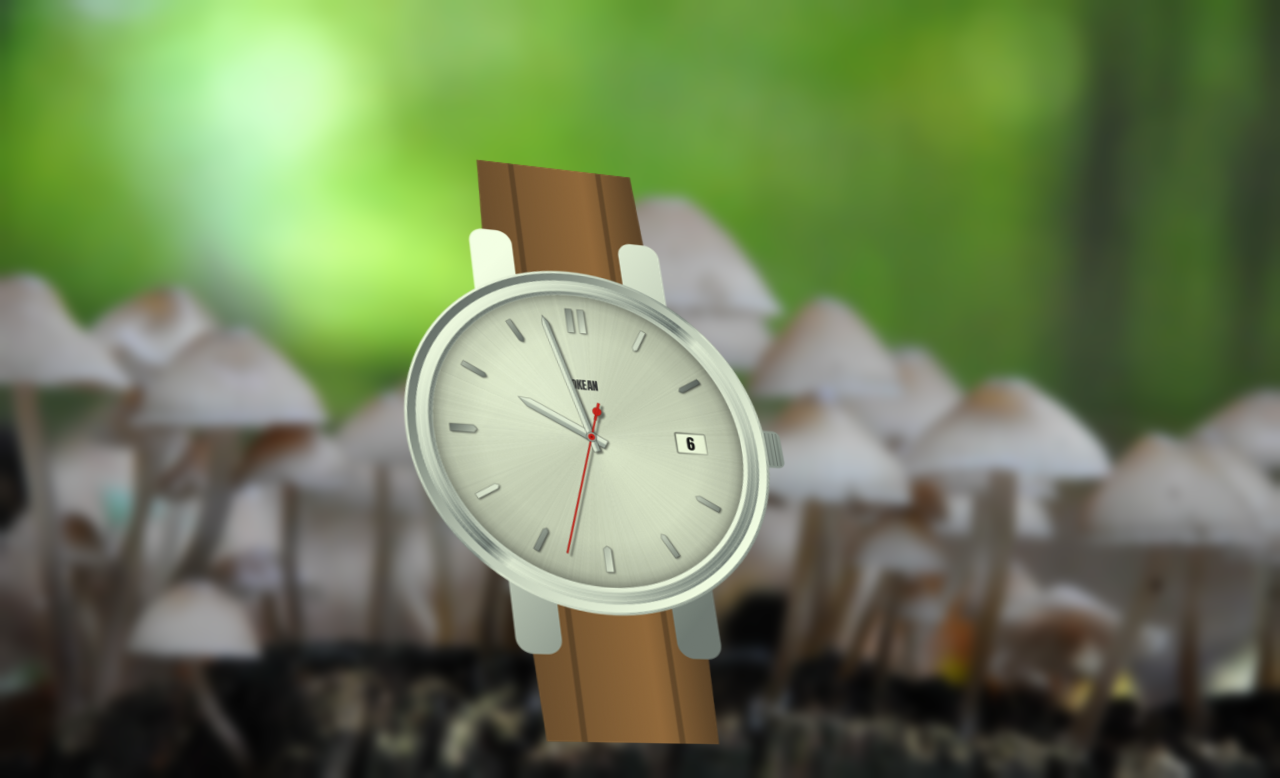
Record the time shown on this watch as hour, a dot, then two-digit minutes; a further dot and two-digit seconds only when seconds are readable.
9.57.33
